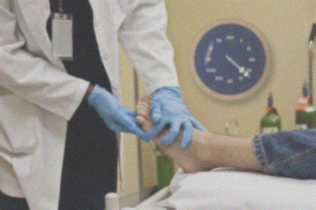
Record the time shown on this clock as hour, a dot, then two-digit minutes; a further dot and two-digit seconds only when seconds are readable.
4.22
